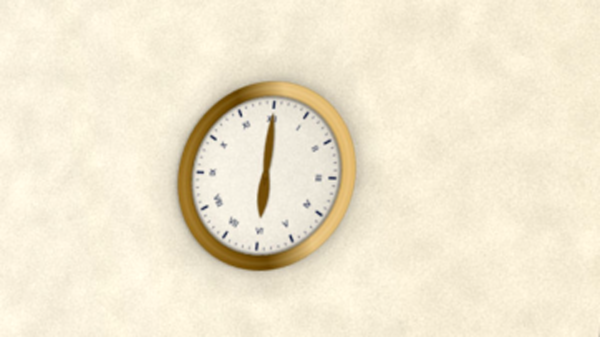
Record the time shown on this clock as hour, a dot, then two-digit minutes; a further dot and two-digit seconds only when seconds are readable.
6.00
